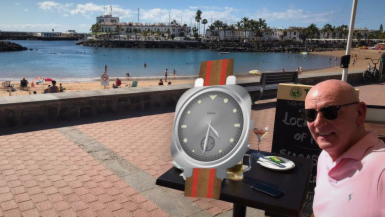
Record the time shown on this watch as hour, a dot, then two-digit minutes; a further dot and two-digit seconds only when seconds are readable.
4.31
